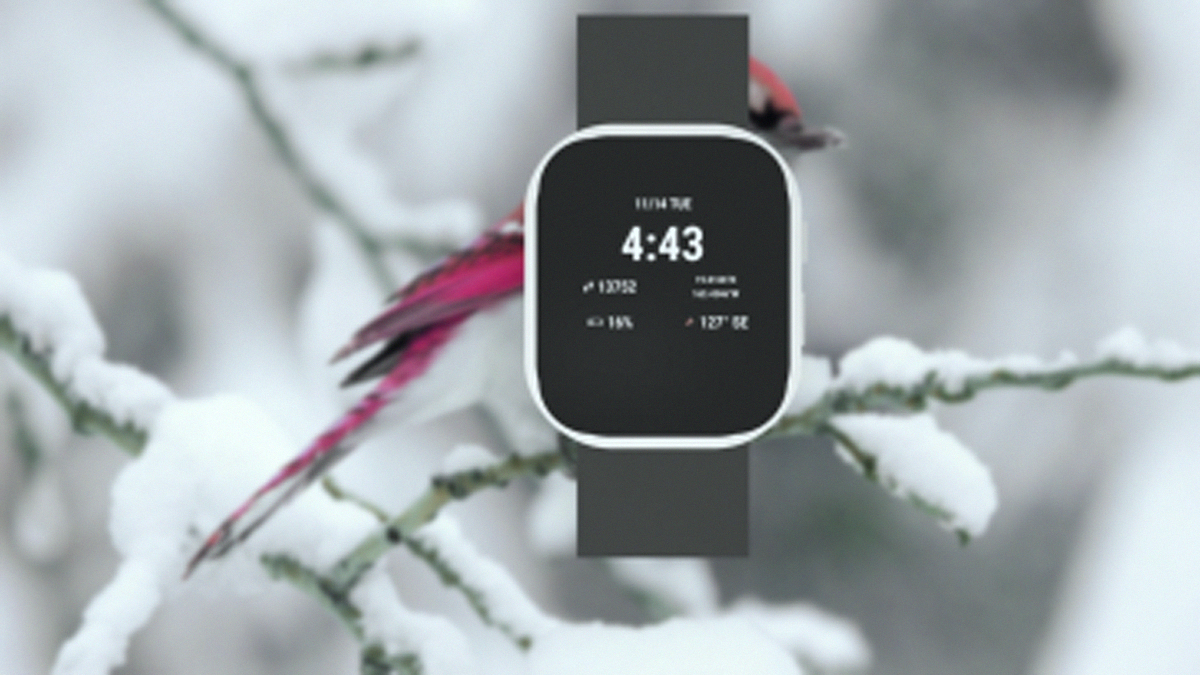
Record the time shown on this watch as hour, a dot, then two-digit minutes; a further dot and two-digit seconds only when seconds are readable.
4.43
